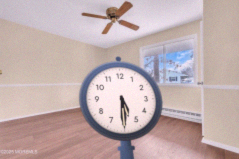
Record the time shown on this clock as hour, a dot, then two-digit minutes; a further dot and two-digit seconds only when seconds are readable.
5.30
